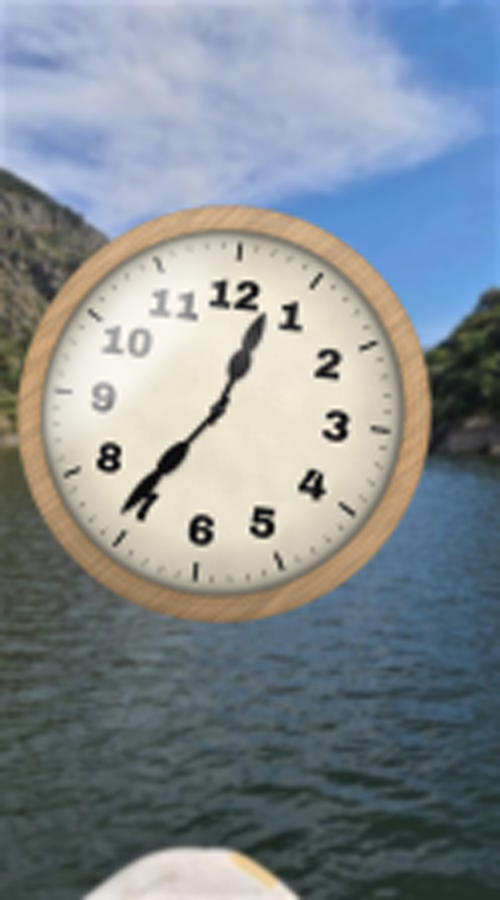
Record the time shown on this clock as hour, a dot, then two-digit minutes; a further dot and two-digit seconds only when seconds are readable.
12.36
